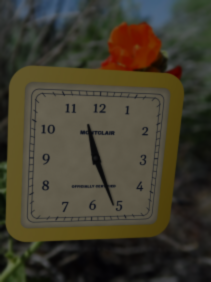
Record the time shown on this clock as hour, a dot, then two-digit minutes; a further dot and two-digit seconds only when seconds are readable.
11.26
